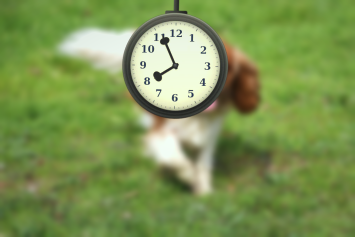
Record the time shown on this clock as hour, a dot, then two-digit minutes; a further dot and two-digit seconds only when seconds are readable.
7.56
